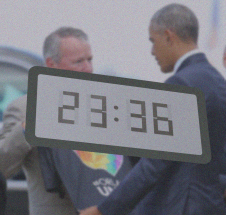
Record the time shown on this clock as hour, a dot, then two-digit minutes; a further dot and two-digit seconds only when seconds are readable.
23.36
